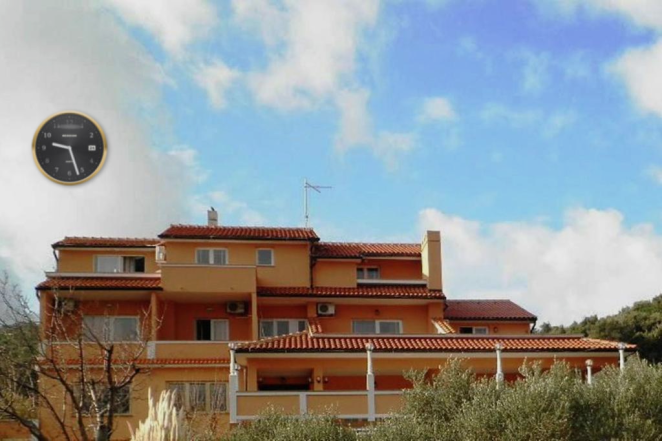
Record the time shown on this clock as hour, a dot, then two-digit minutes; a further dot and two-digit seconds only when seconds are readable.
9.27
